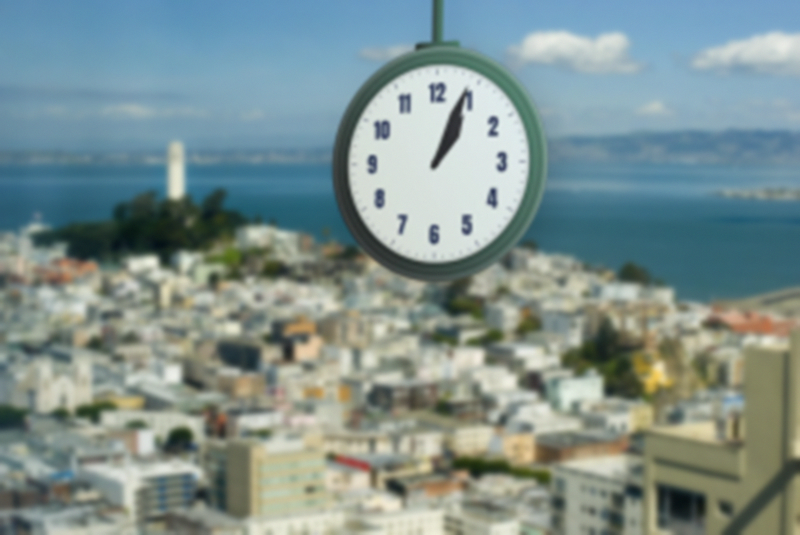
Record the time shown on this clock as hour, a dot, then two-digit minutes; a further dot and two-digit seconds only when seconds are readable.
1.04
